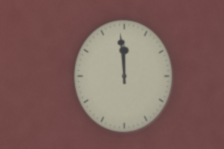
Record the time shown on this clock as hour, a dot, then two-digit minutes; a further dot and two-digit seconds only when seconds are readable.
11.59
